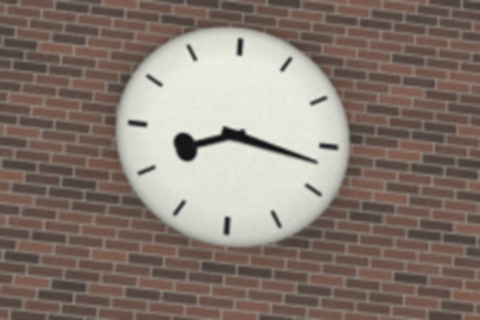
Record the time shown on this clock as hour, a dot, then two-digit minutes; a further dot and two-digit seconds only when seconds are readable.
8.17
